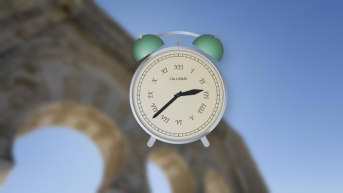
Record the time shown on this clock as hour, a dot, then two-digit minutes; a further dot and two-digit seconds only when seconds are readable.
2.38
